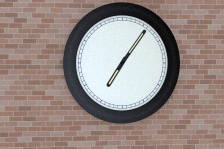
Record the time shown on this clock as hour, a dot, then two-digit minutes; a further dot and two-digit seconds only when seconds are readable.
7.06
